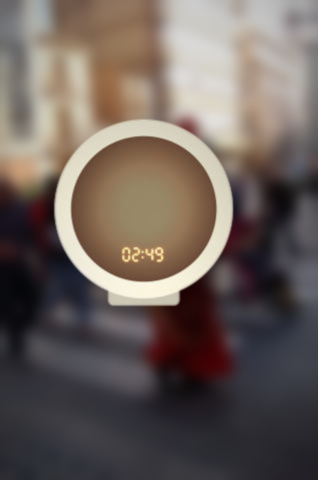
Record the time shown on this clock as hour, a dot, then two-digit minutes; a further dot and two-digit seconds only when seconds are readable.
2.49
